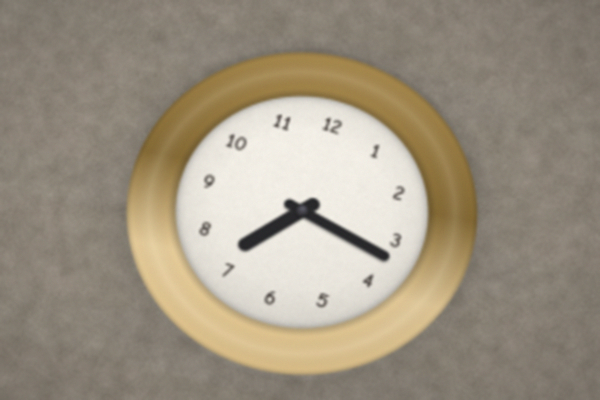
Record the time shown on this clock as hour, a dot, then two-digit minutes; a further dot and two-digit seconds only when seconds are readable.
7.17
